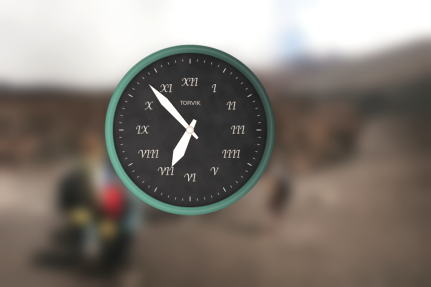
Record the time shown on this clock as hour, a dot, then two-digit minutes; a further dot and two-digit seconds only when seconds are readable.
6.53
